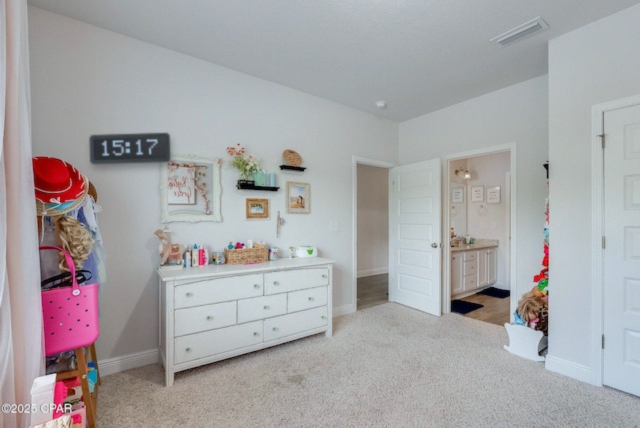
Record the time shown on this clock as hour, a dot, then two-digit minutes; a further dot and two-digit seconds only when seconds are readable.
15.17
